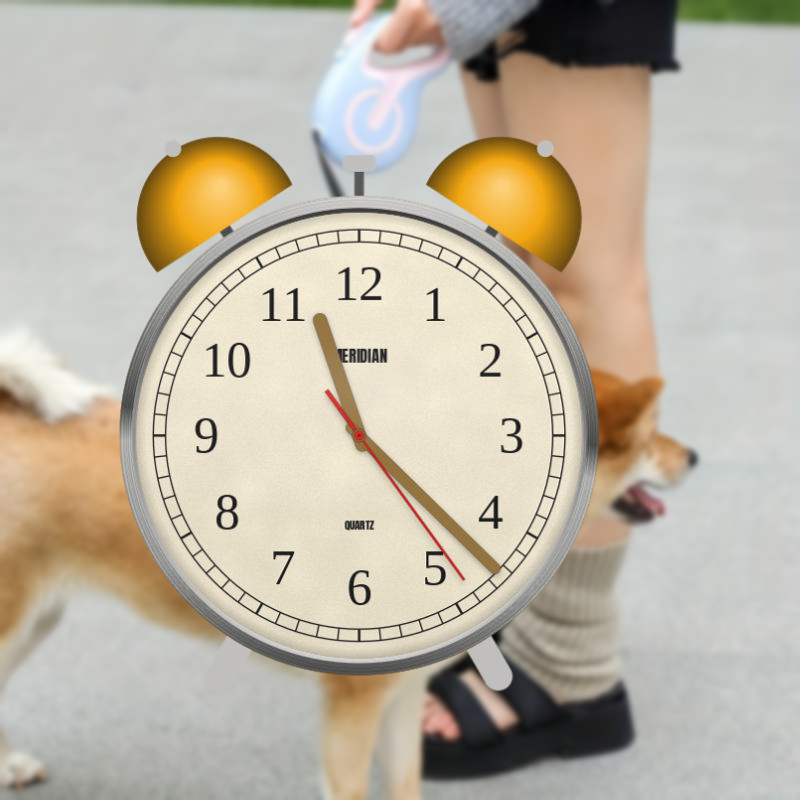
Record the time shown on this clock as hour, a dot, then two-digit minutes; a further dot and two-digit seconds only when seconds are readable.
11.22.24
